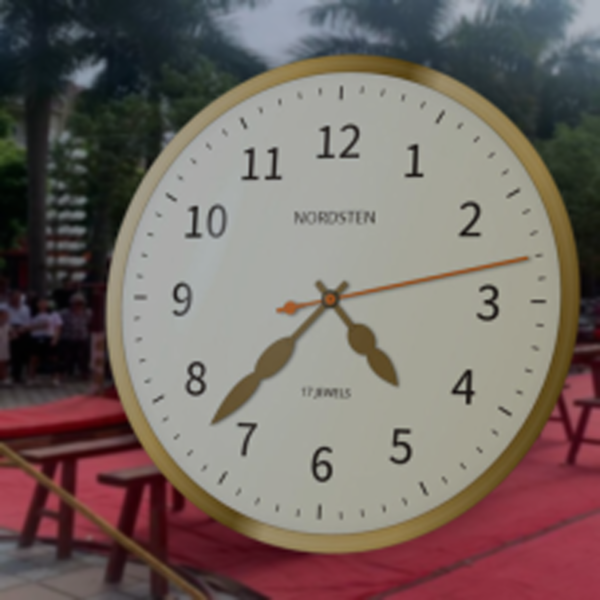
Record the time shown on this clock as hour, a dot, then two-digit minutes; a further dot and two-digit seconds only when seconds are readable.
4.37.13
